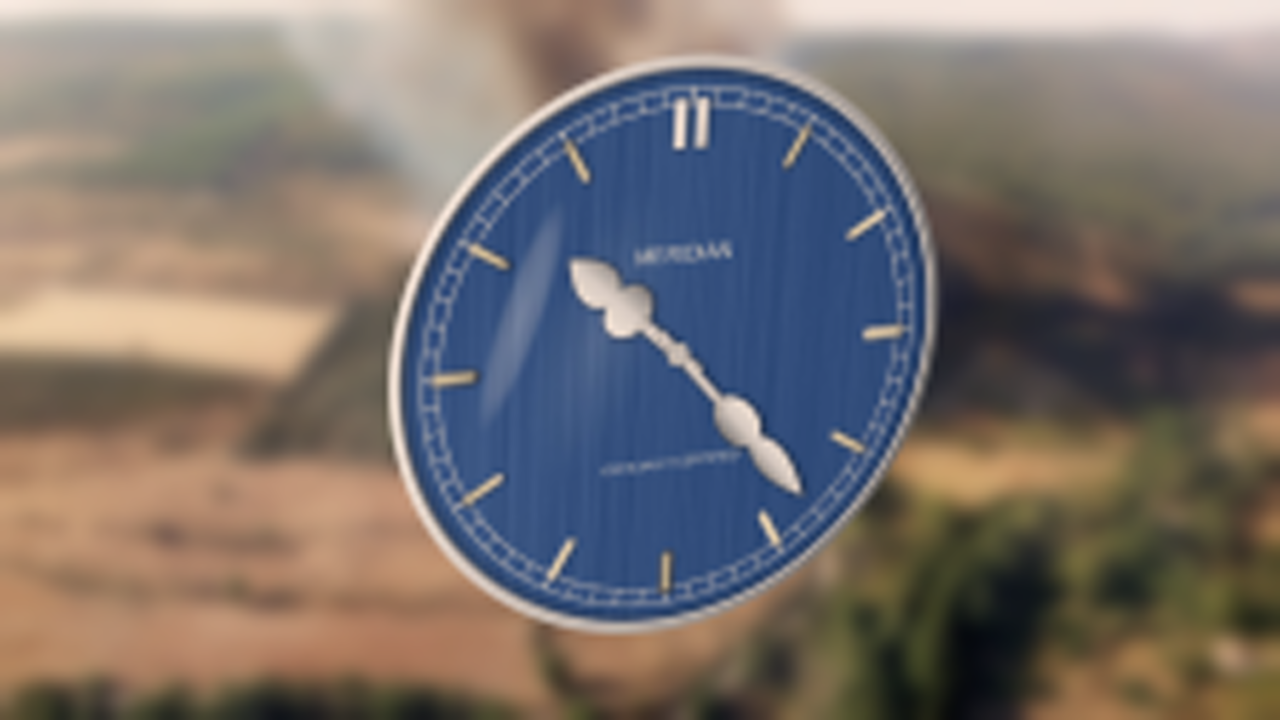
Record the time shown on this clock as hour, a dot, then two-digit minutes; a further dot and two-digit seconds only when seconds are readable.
10.23
